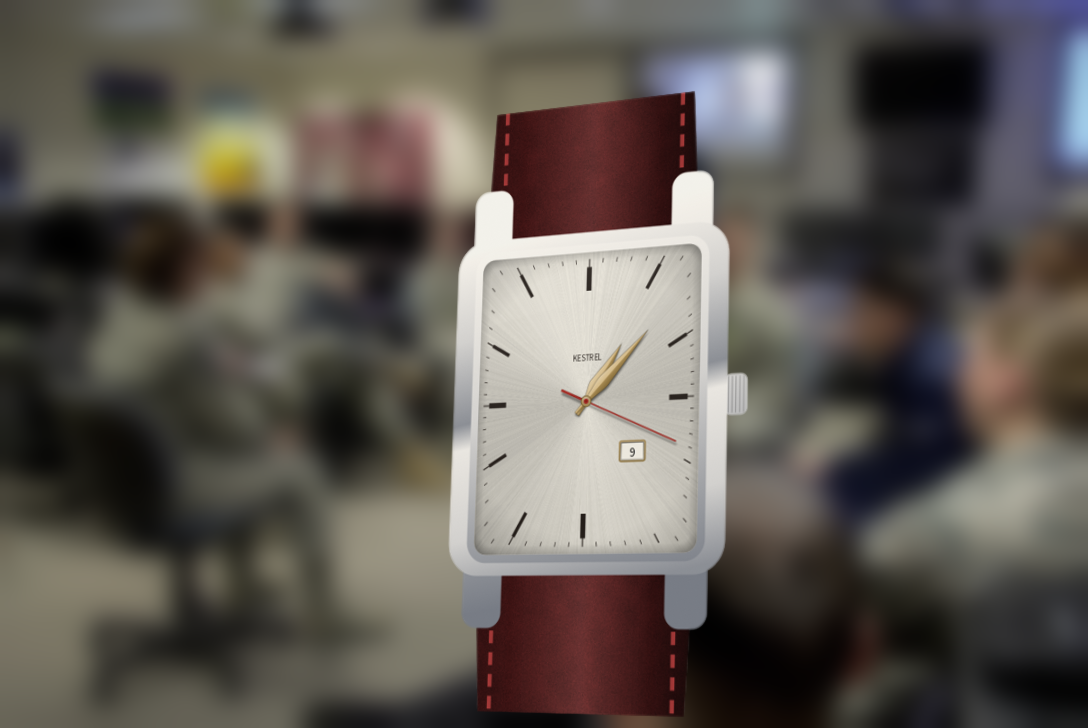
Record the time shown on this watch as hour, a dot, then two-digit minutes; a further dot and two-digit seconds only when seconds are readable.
1.07.19
